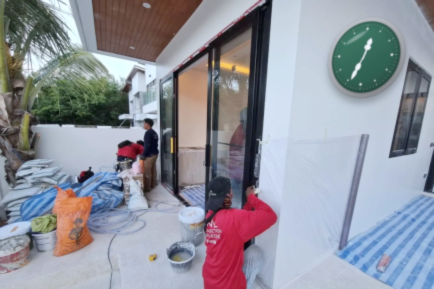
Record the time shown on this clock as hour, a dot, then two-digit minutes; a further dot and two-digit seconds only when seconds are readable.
12.34
